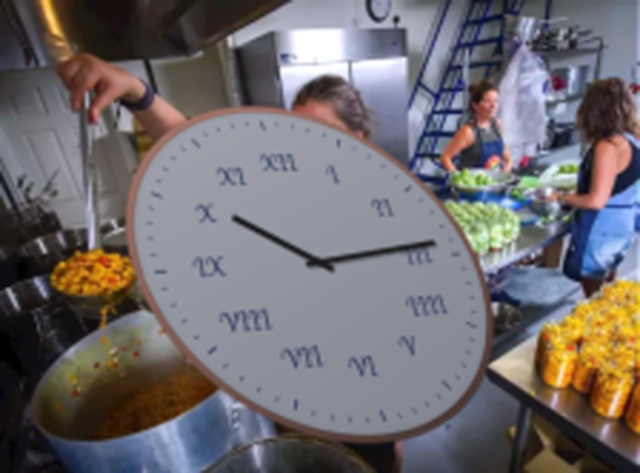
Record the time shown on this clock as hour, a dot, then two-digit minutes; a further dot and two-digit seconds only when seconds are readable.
10.14
